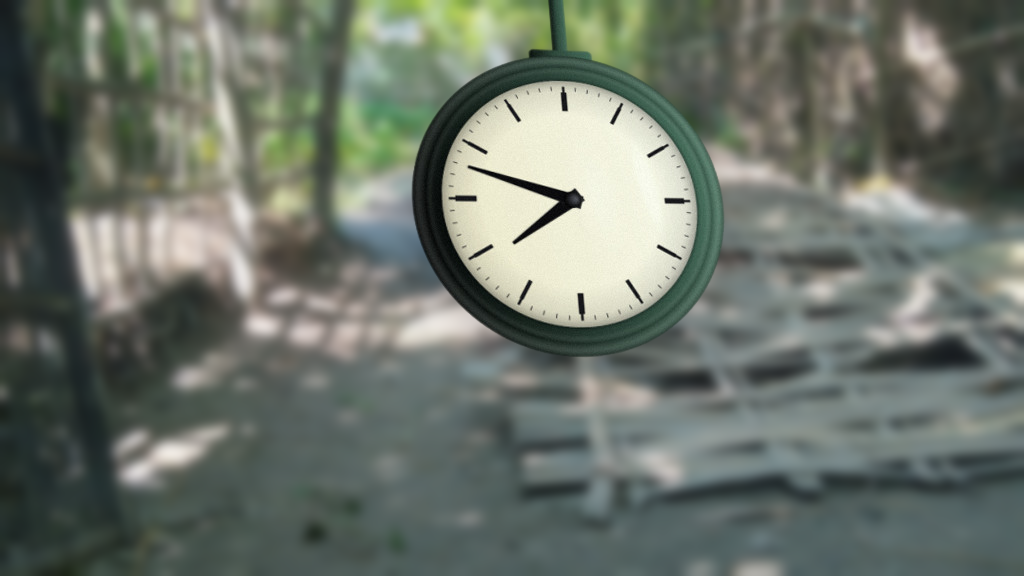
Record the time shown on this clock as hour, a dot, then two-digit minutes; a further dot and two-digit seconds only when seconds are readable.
7.48
